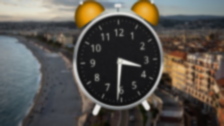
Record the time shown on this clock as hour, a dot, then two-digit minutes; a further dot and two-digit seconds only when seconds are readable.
3.31
